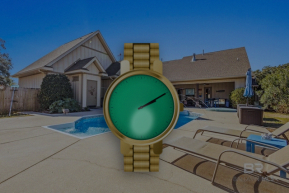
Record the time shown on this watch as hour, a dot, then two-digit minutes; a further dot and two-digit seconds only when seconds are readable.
2.10
